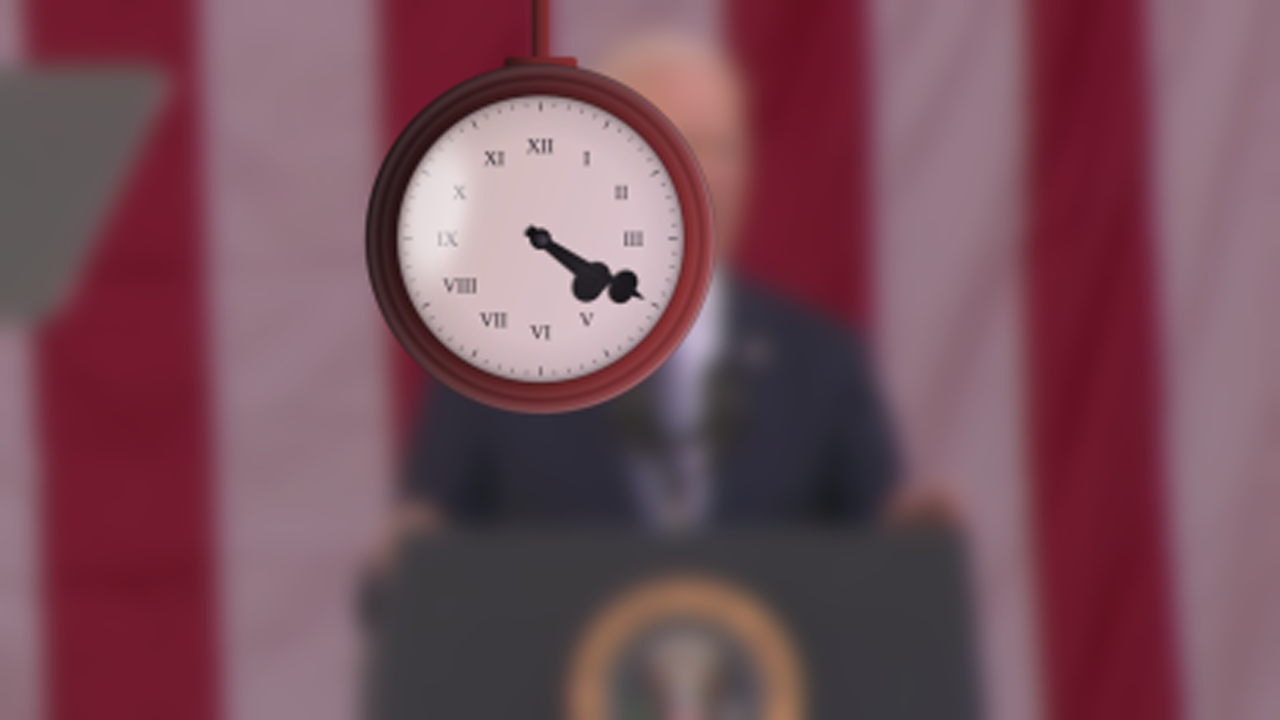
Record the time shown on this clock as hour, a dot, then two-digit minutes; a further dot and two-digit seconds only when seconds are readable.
4.20
